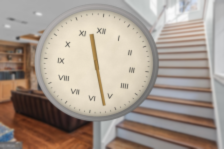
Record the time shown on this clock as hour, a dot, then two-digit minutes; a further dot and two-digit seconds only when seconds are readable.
11.27
